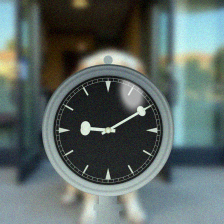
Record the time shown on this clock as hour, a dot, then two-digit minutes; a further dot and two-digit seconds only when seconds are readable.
9.10
